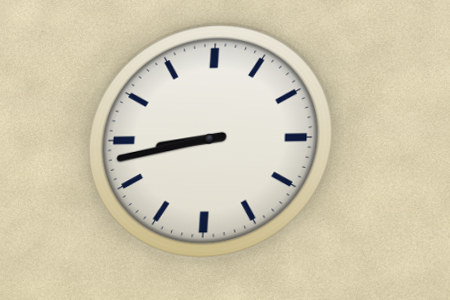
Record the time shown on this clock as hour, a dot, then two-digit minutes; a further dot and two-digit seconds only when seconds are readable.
8.43
